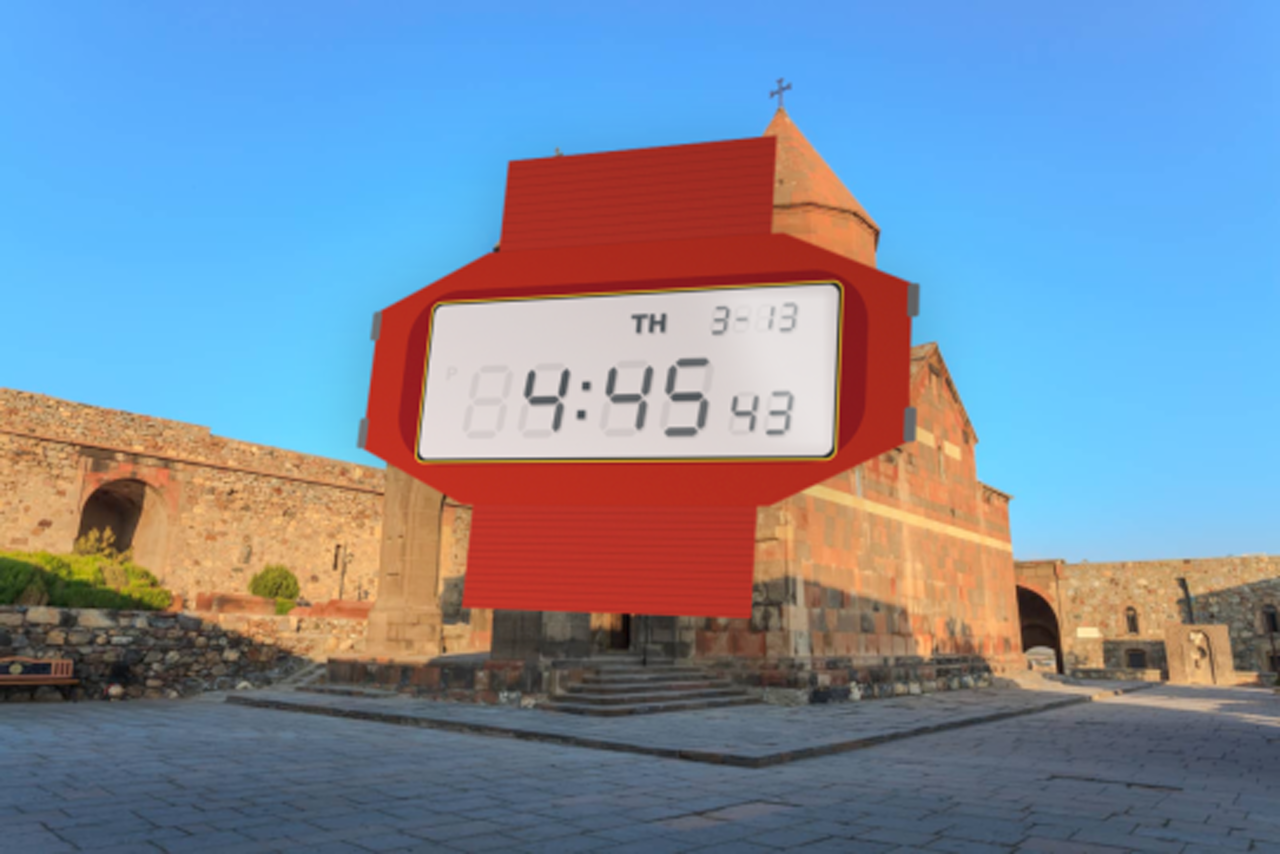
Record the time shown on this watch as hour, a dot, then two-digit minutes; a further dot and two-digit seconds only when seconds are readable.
4.45.43
